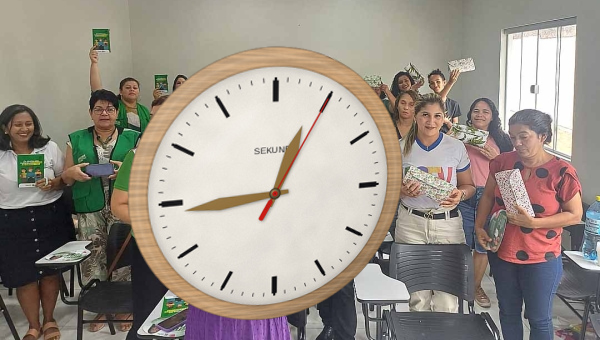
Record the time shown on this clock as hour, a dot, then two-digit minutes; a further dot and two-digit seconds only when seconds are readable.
12.44.05
